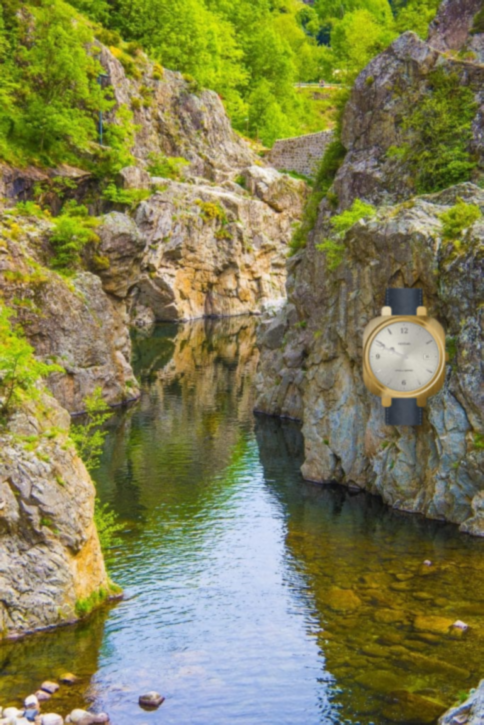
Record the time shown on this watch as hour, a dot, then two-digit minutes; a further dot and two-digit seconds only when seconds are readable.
9.49
